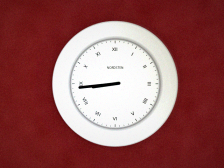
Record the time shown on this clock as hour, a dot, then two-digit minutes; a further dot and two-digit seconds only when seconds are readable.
8.44
